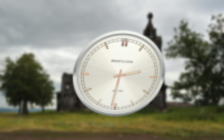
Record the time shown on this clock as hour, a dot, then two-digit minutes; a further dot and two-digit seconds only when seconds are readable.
2.31
